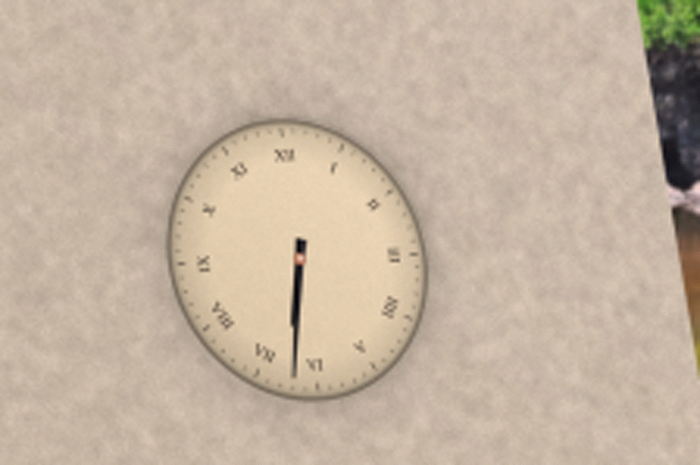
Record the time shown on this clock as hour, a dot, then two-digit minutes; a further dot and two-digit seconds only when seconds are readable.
6.32
